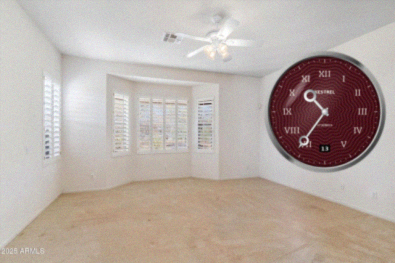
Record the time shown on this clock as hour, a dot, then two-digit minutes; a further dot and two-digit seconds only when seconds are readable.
10.36
